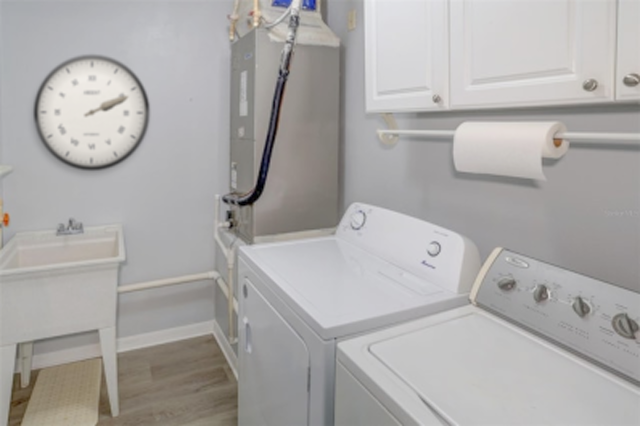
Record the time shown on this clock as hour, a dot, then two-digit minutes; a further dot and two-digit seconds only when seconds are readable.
2.11
